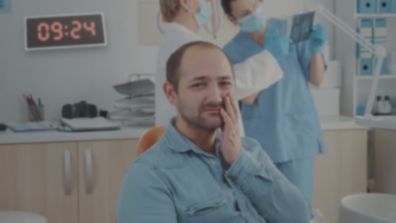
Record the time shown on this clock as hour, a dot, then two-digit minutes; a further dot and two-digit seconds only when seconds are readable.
9.24
